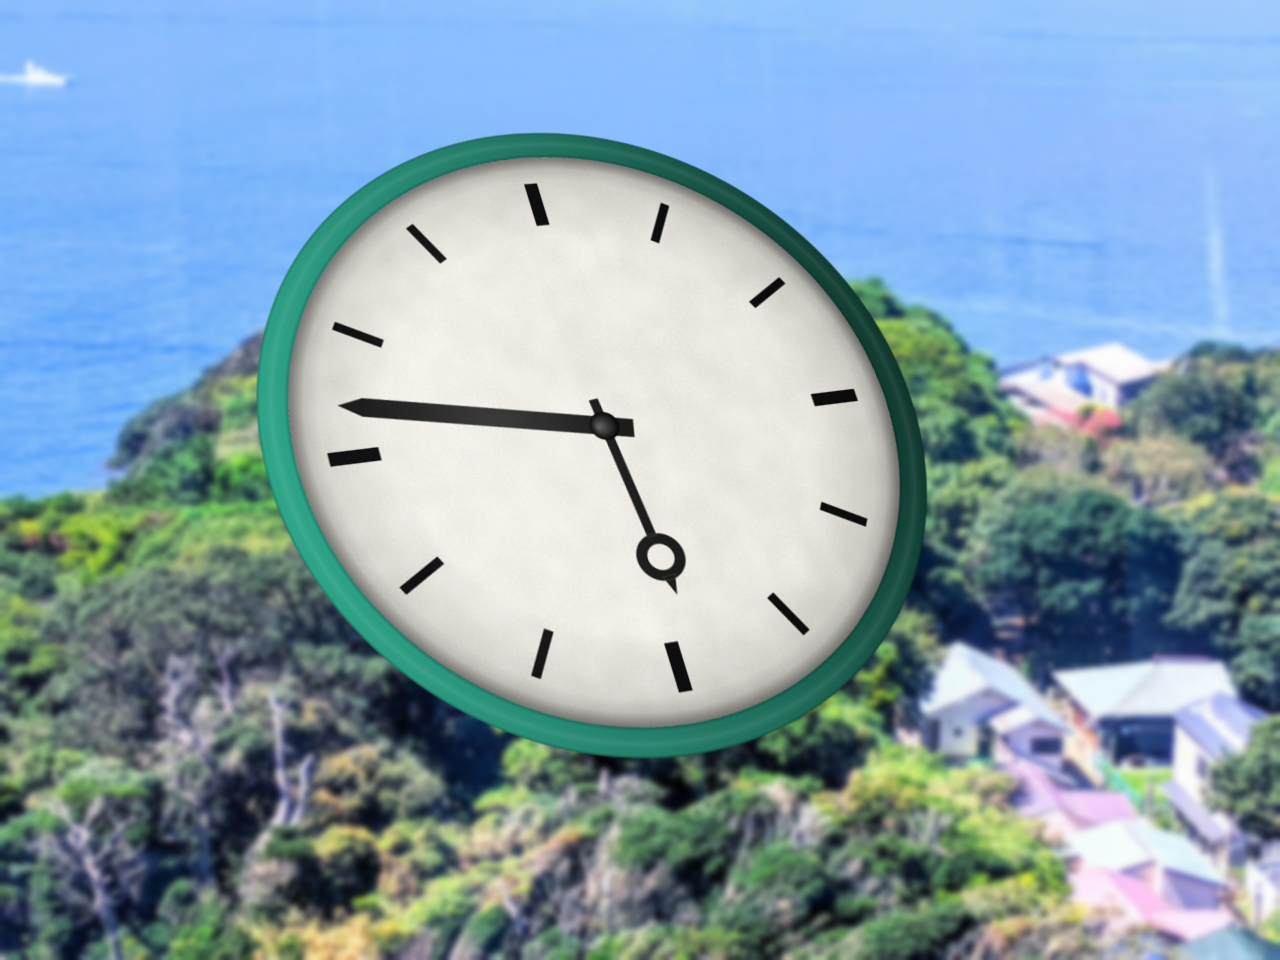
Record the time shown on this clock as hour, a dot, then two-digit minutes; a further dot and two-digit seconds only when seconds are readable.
5.47
